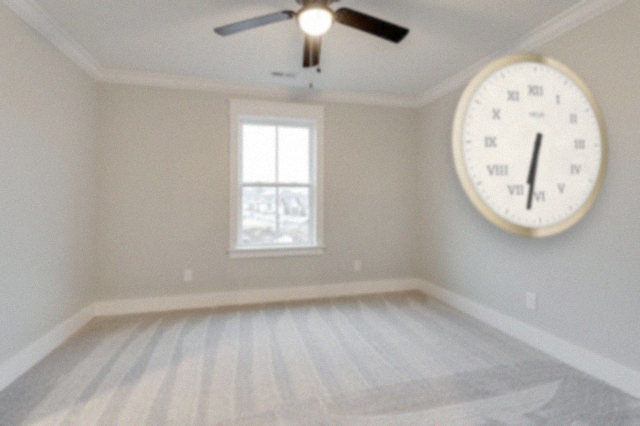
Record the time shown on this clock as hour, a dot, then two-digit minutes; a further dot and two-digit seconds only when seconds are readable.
6.32
